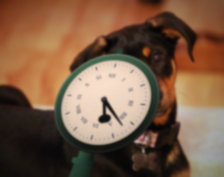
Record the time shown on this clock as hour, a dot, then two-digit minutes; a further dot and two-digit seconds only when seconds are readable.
5.22
